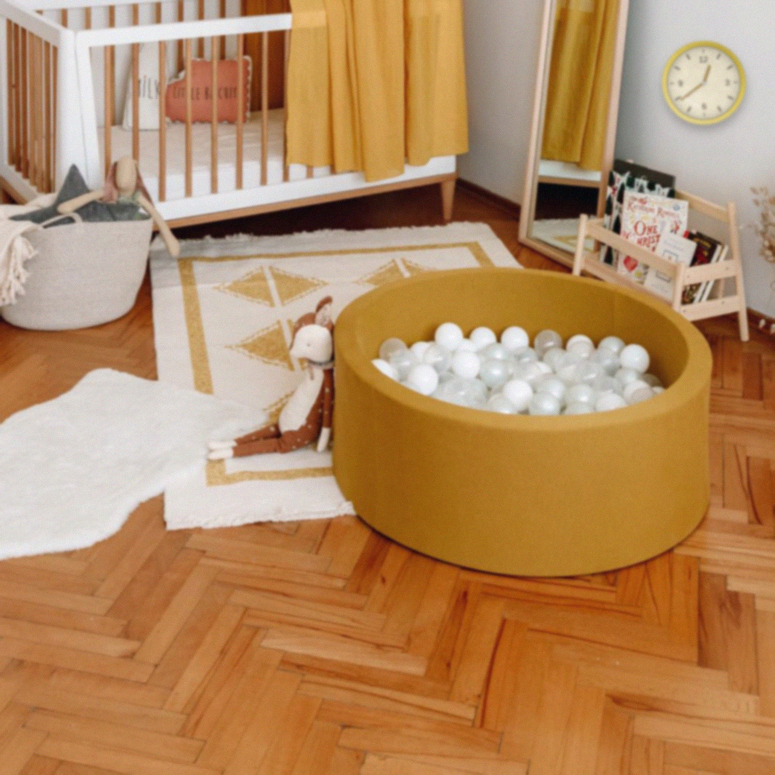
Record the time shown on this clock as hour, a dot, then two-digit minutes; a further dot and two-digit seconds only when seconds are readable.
12.39
